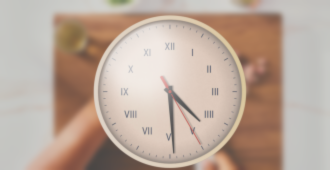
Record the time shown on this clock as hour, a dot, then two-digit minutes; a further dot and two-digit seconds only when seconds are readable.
4.29.25
